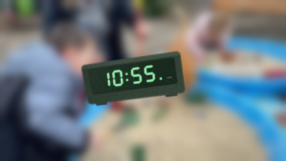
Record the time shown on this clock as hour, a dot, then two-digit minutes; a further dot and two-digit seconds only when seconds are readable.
10.55
